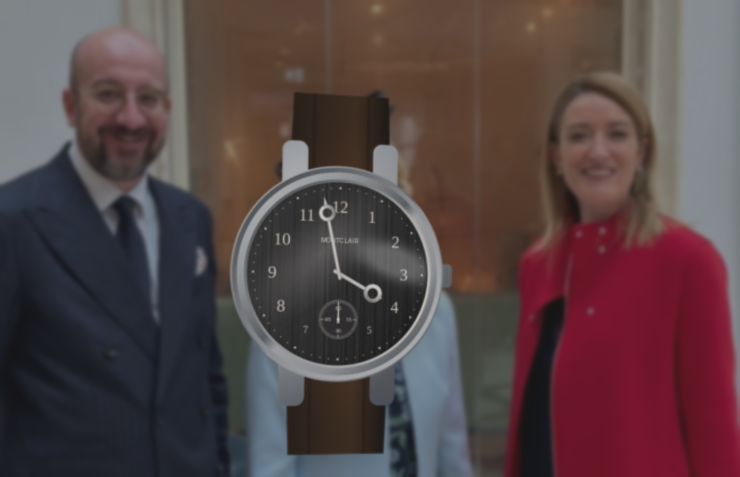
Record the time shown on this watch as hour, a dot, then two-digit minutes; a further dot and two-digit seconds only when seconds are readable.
3.58
